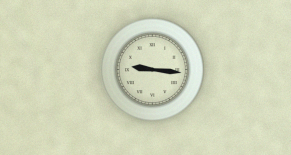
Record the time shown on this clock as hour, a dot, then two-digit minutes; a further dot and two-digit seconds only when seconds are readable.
9.16
